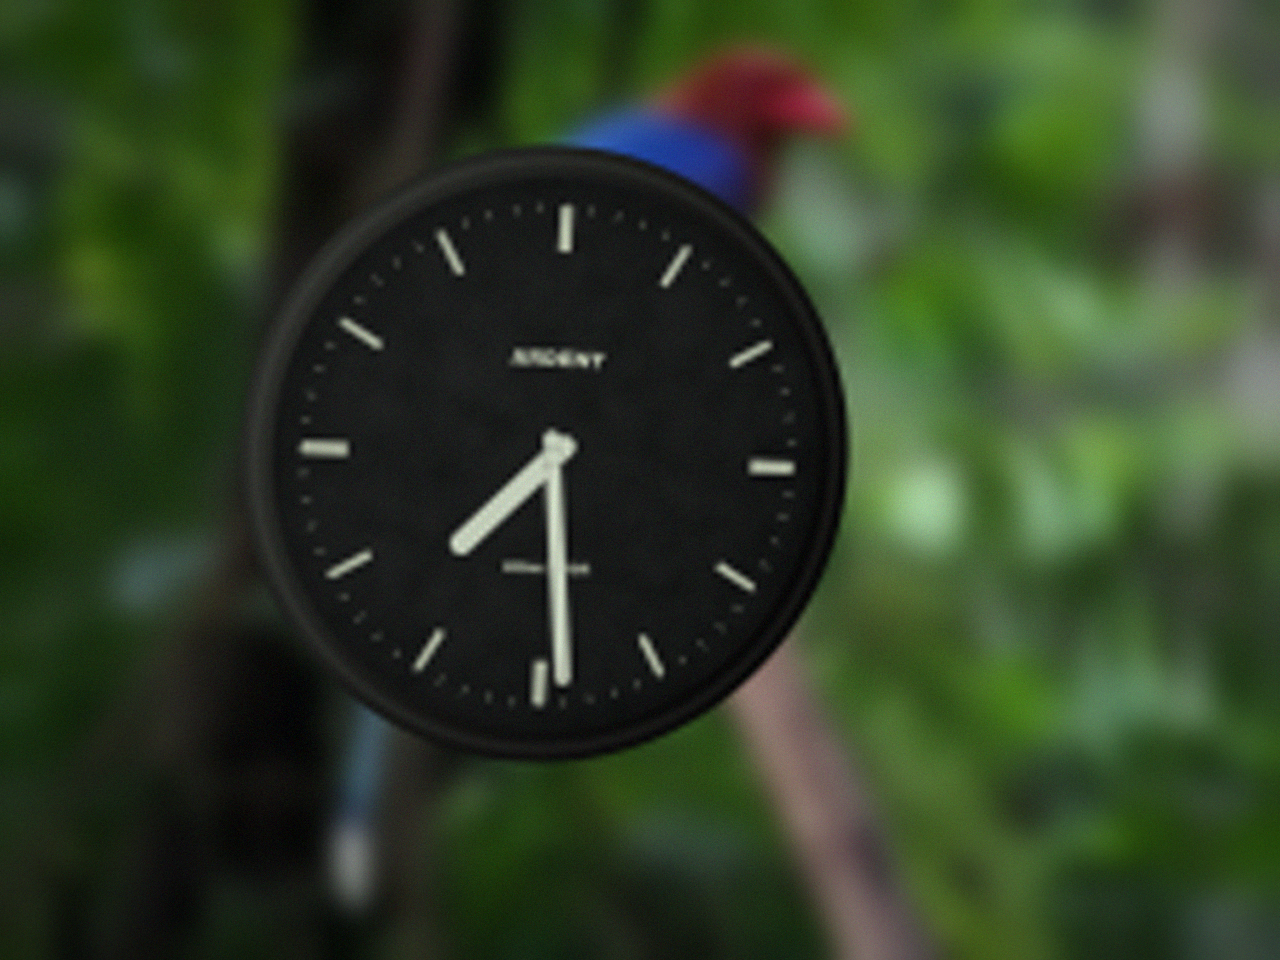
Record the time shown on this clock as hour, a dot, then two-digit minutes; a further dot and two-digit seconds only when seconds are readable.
7.29
